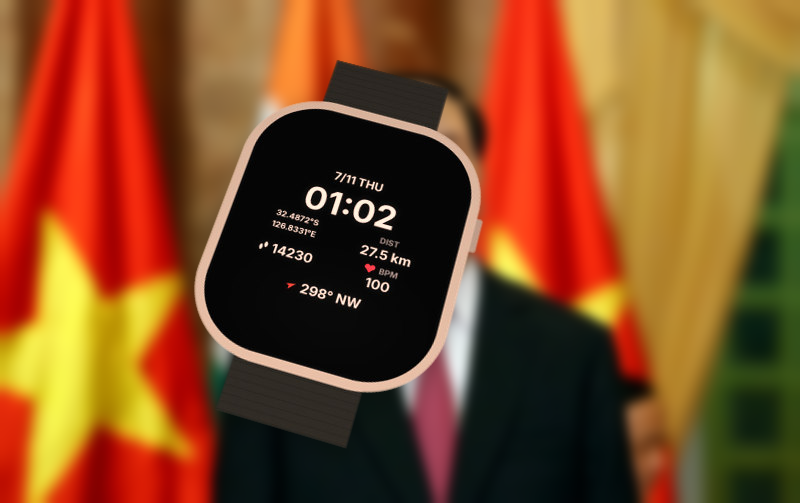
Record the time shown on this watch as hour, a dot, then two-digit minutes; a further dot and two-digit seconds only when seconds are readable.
1.02
